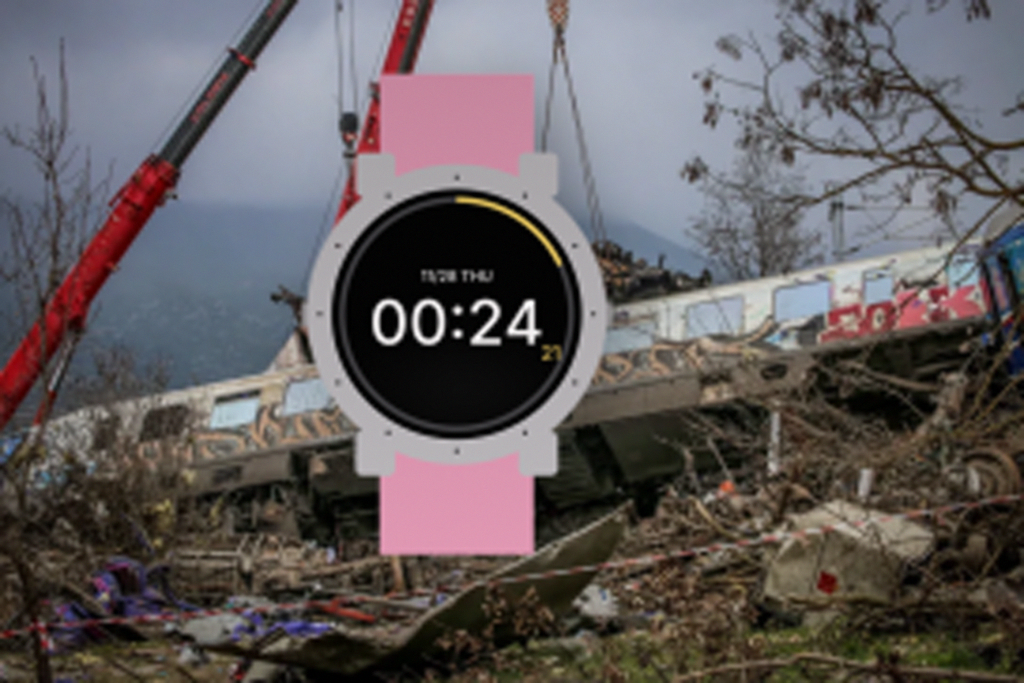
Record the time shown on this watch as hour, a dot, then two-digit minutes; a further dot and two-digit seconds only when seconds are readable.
0.24
